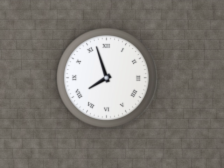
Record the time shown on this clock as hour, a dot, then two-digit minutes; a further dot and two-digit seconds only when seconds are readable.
7.57
